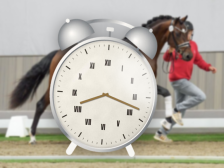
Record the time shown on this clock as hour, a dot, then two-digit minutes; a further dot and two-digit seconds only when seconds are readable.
8.18
